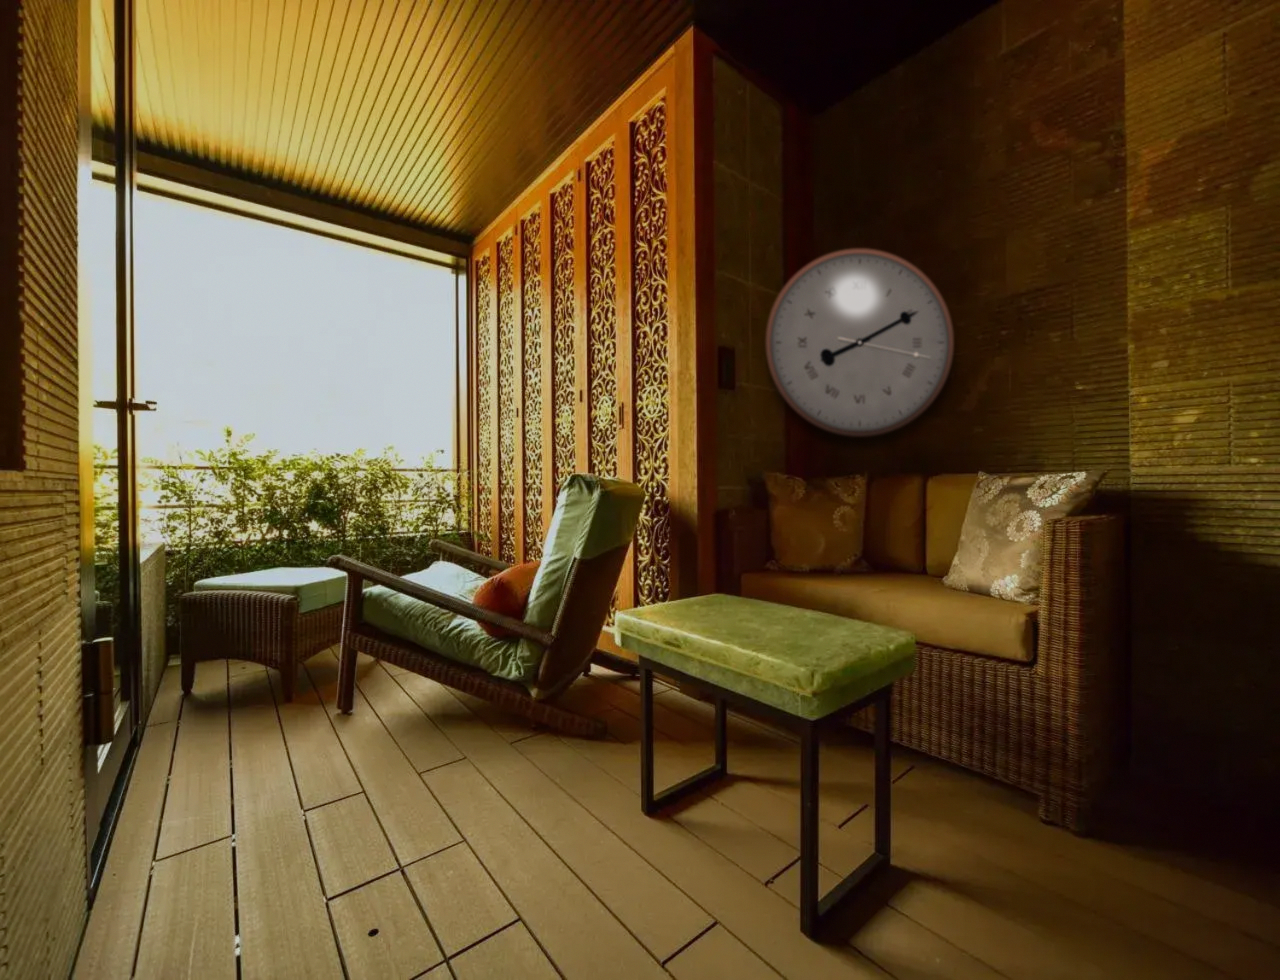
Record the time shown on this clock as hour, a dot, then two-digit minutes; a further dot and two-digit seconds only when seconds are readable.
8.10.17
